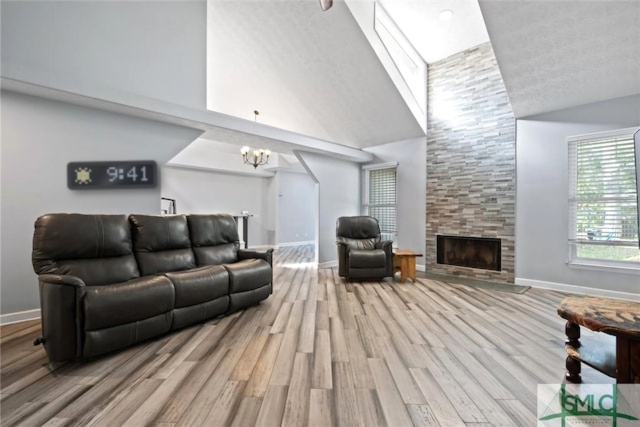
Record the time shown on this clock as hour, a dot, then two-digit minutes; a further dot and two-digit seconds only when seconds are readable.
9.41
